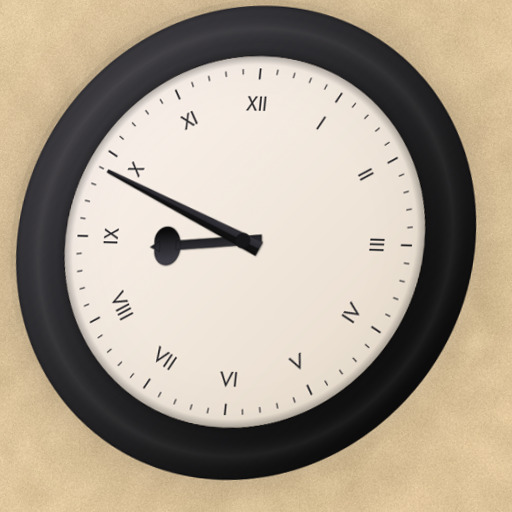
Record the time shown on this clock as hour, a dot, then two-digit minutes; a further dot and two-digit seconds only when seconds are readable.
8.49
